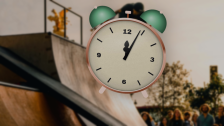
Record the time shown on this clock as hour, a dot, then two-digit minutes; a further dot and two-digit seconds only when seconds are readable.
12.04
